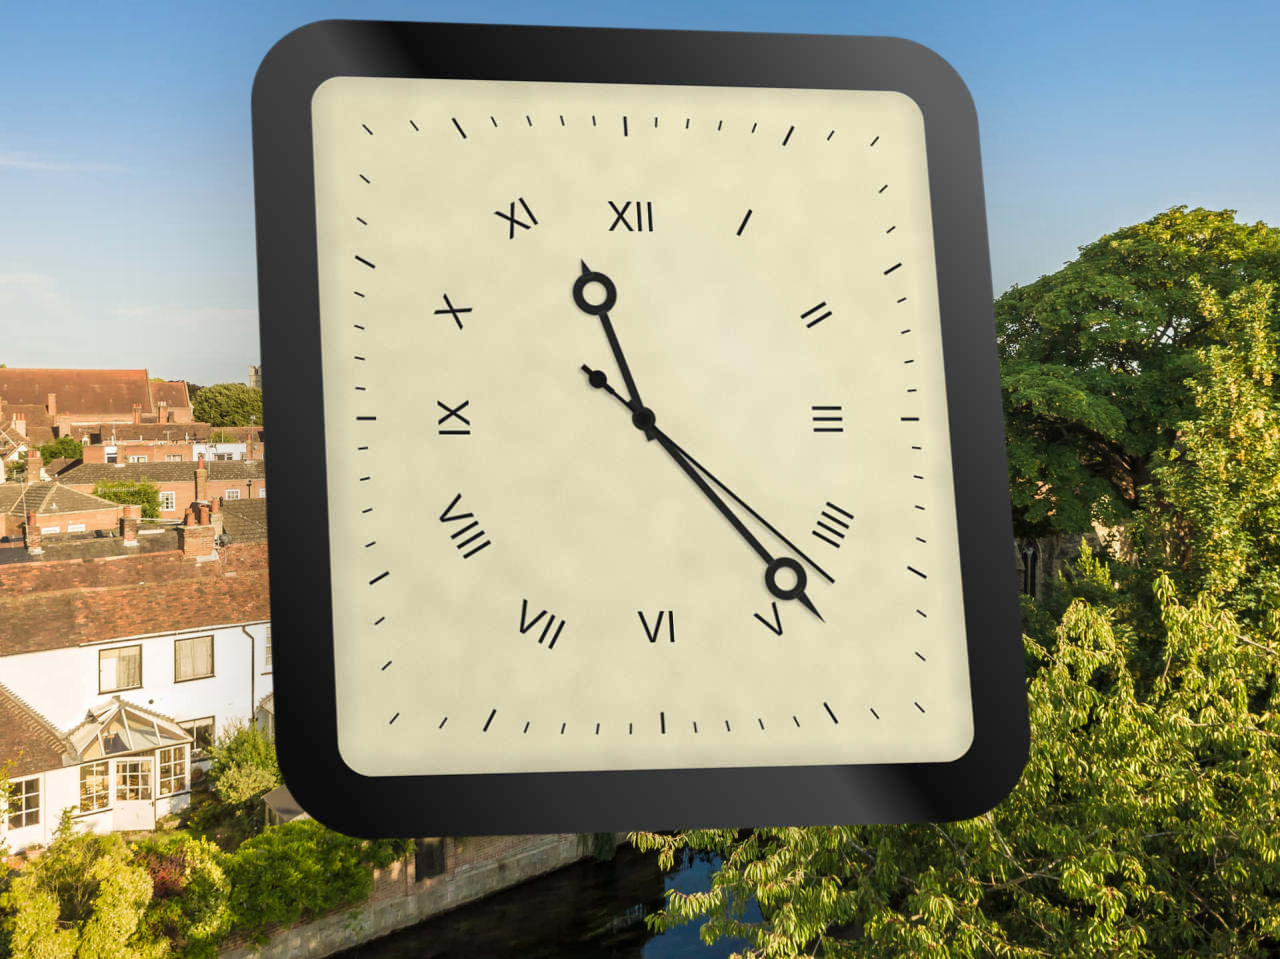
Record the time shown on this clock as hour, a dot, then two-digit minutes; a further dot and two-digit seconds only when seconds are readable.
11.23.22
